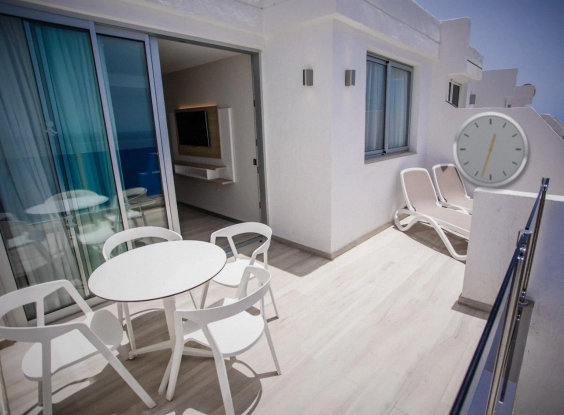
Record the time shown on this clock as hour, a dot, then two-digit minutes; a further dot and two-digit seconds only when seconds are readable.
12.33
